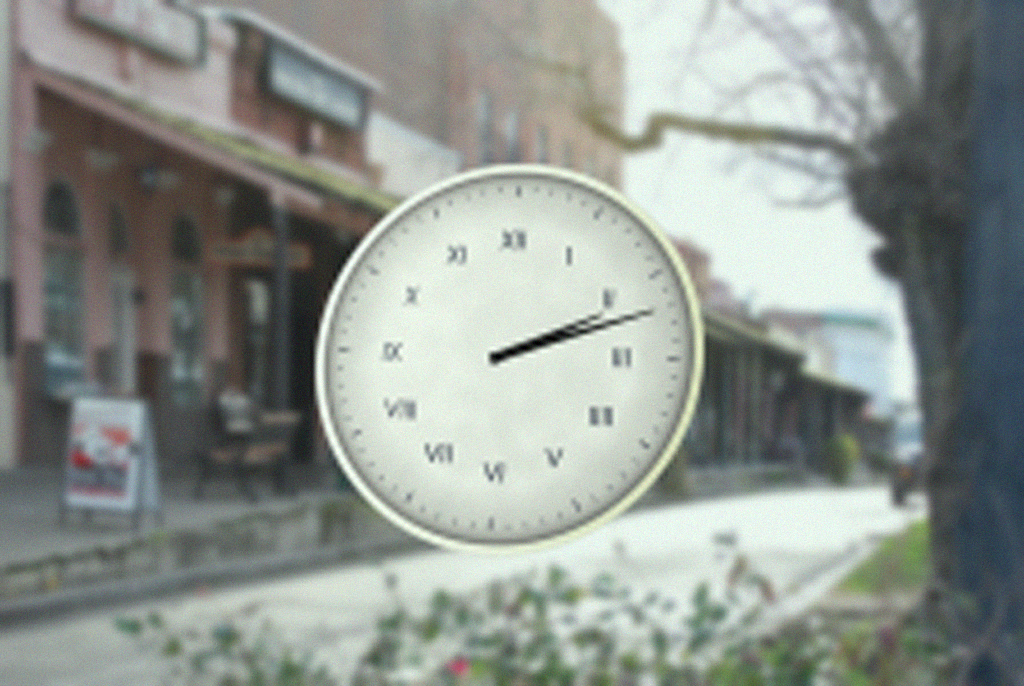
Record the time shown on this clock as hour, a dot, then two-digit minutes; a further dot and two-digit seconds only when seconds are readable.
2.12
